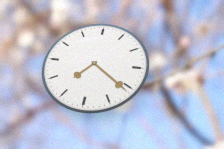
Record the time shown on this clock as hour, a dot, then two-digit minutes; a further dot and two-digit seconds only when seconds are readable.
7.21
